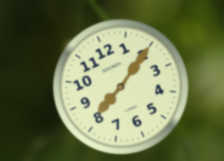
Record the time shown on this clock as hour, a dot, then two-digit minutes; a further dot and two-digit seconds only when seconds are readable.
8.10
